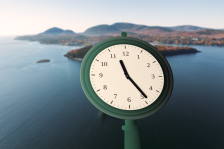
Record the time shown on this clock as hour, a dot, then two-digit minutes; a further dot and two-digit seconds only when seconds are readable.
11.24
